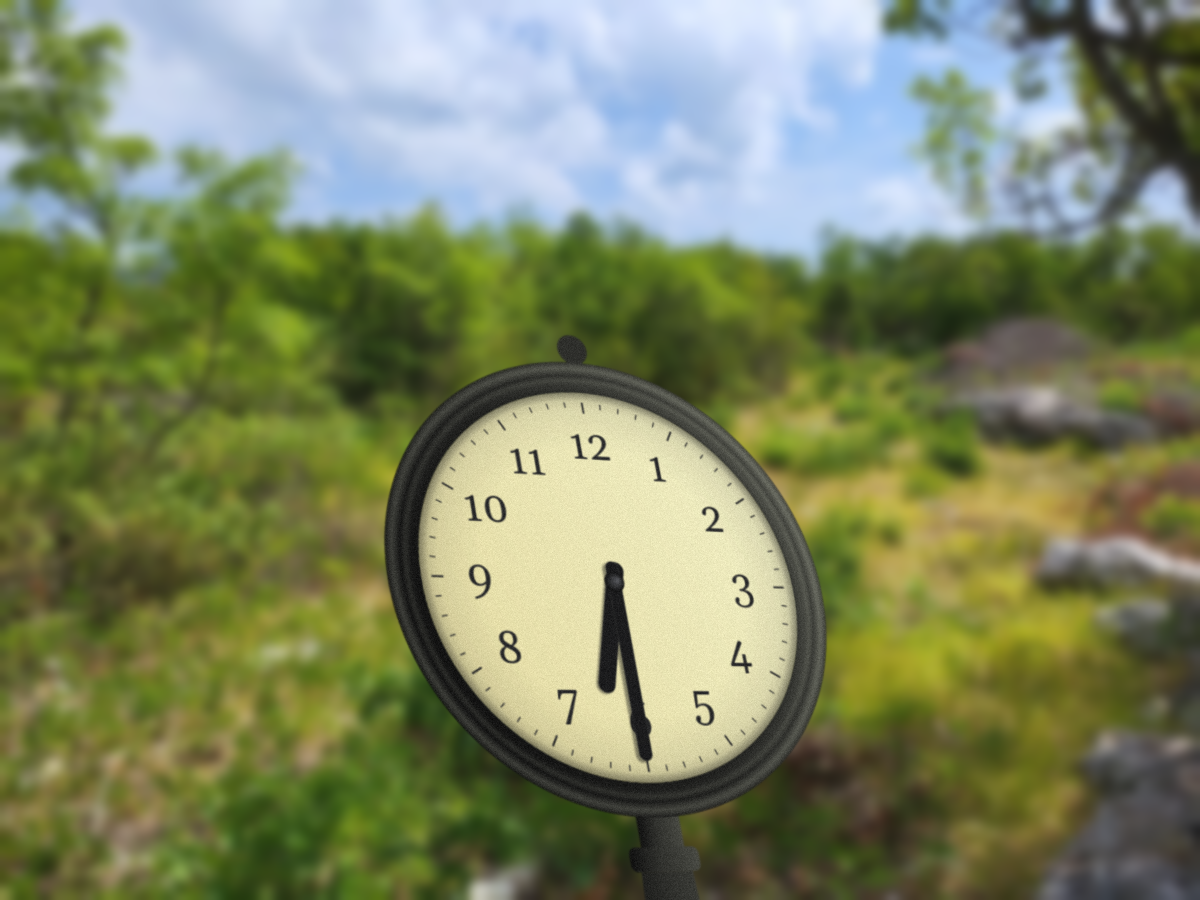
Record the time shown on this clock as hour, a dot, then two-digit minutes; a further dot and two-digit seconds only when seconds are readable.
6.30
